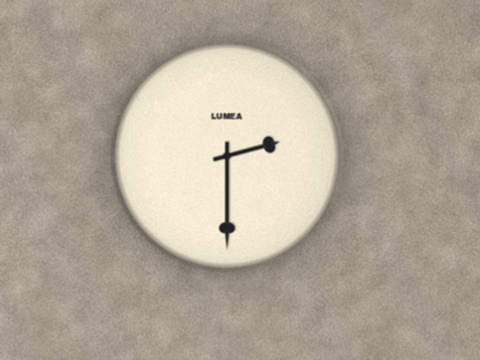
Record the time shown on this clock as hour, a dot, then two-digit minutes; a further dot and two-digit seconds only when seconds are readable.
2.30
